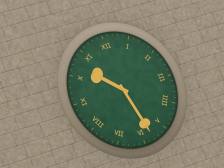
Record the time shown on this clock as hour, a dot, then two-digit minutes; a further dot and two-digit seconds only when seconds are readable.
10.28
